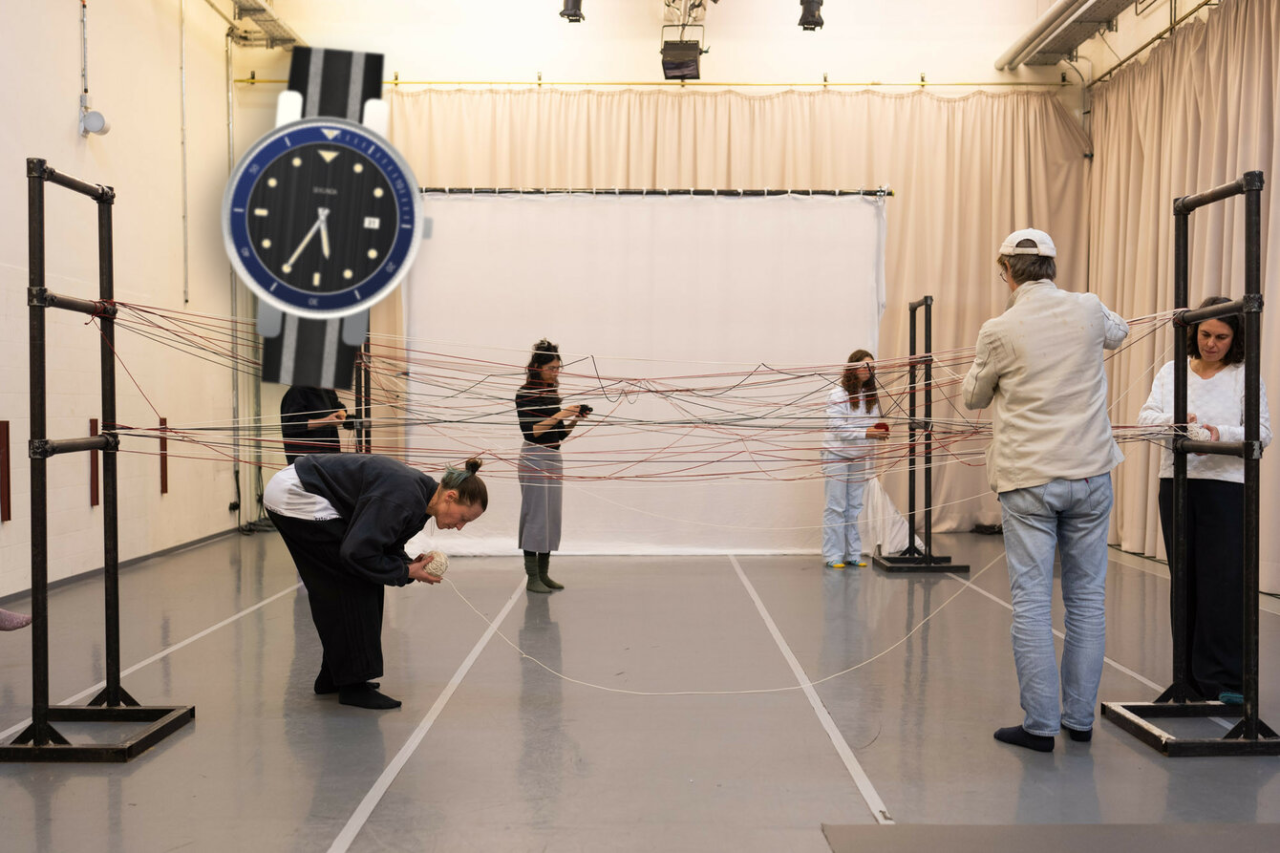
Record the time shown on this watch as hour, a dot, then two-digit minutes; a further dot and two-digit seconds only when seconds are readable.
5.35
